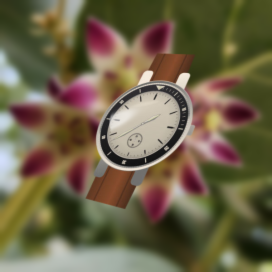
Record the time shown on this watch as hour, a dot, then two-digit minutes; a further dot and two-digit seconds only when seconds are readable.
1.38
